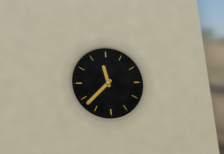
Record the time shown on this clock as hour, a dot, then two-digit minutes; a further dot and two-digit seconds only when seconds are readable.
11.38
